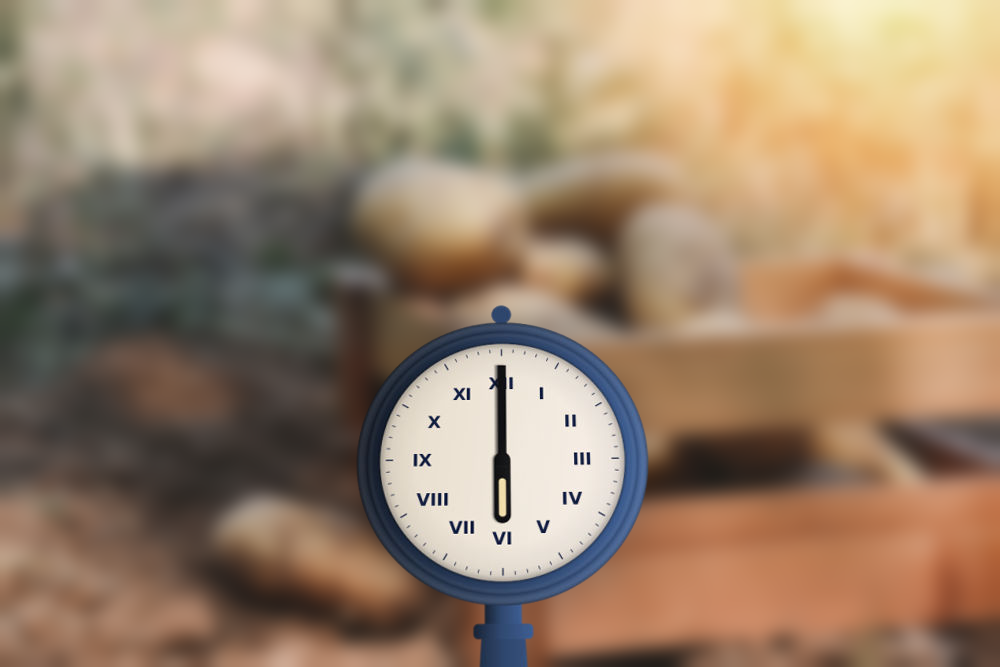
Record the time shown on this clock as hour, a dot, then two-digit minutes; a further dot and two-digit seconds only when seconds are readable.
6.00
